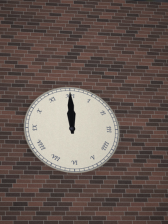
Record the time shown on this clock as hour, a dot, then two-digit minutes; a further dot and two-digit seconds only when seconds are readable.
12.00
